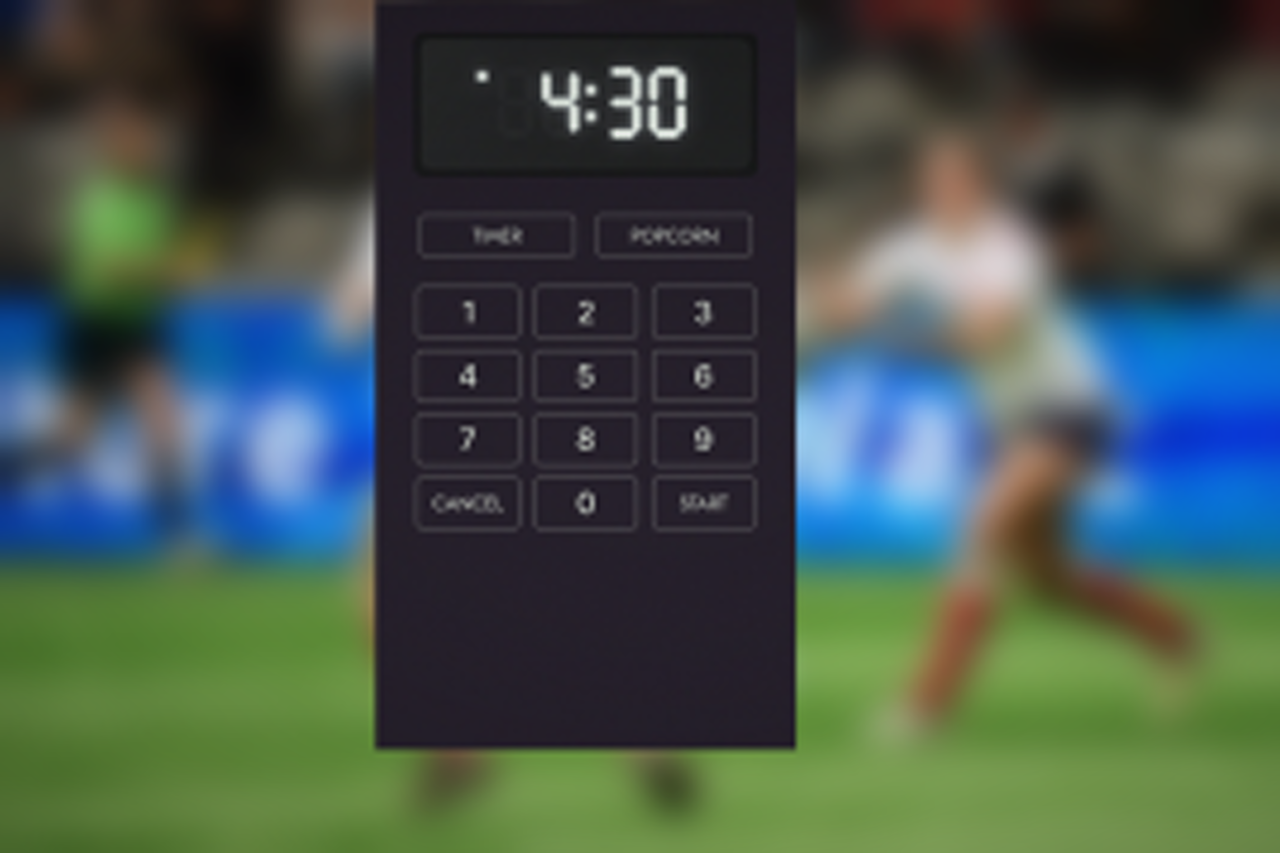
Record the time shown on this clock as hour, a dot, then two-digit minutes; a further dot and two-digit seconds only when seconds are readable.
4.30
